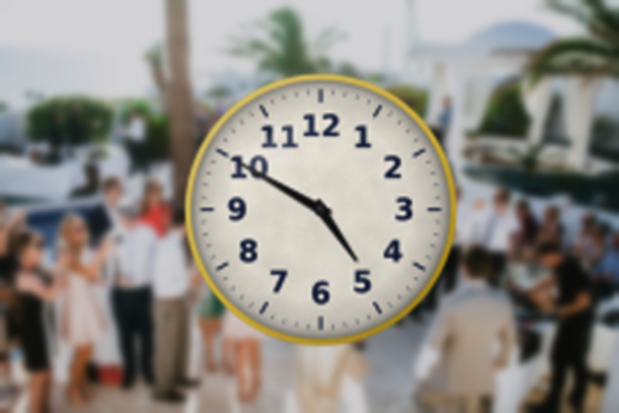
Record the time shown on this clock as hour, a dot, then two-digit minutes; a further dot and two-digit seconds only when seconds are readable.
4.50
